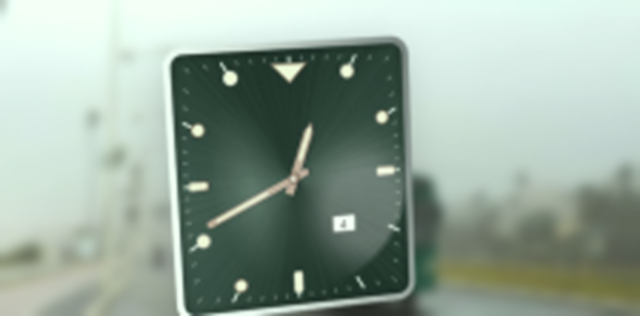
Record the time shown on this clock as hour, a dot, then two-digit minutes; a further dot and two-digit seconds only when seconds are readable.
12.41
